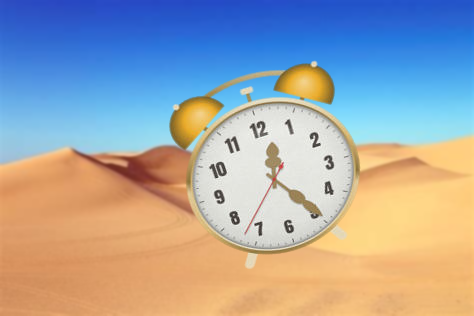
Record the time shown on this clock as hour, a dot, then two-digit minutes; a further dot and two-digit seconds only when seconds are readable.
12.24.37
